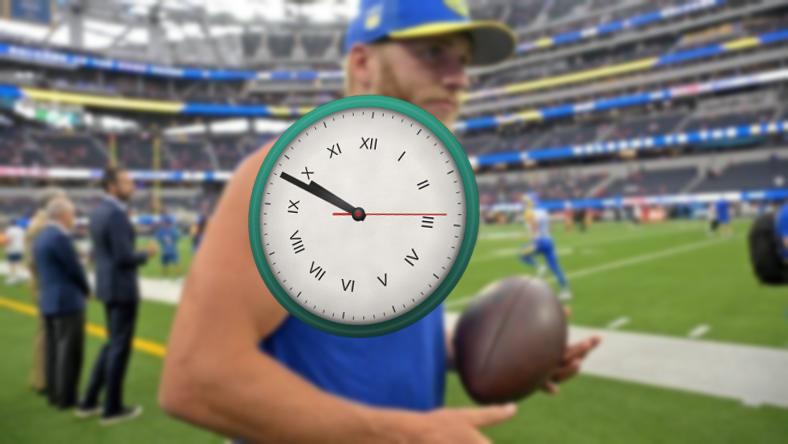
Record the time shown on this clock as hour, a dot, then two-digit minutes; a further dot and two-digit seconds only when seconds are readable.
9.48.14
